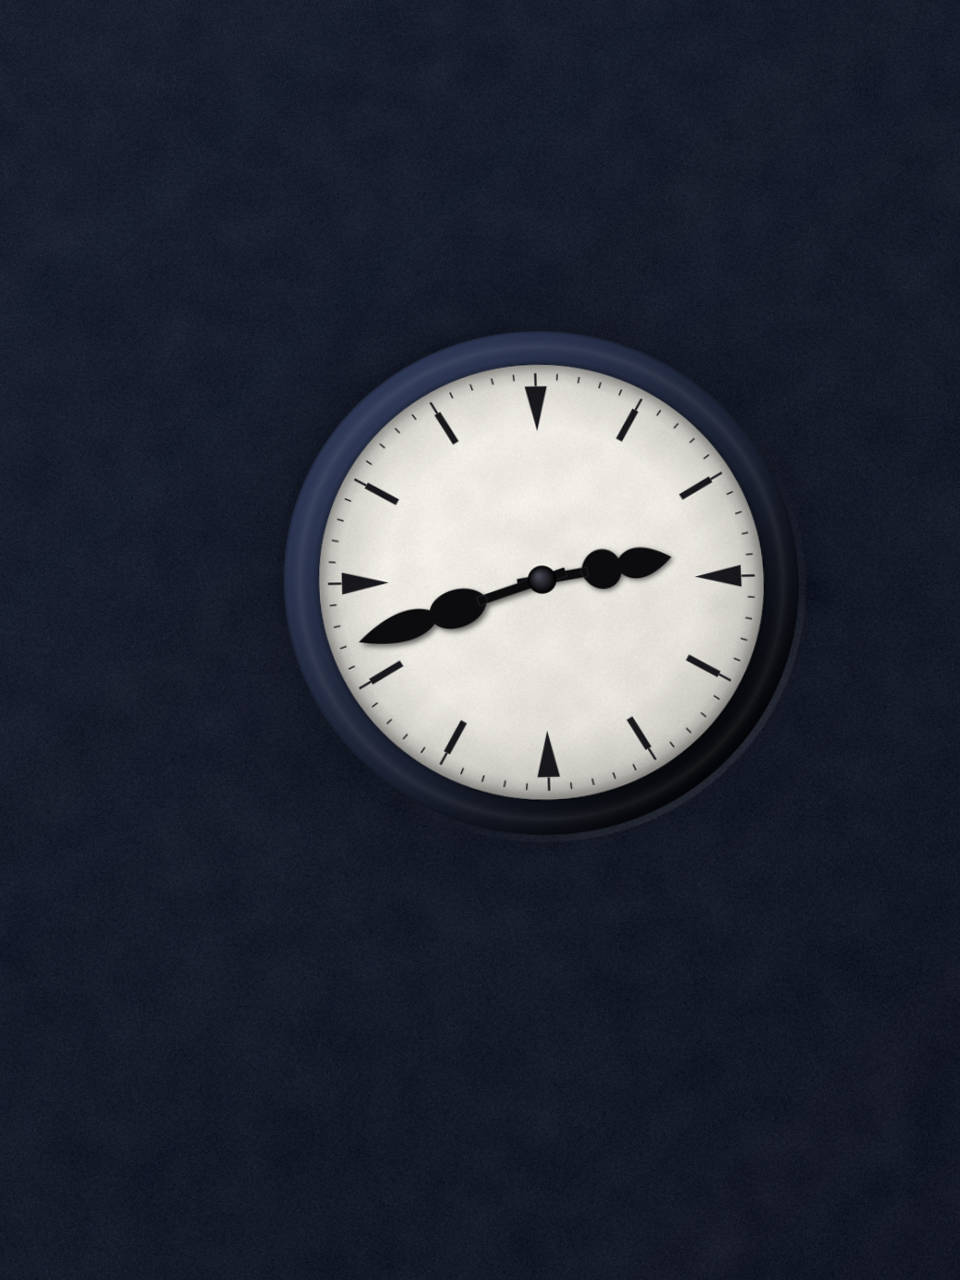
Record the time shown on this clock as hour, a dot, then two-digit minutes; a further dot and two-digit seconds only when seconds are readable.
2.42
